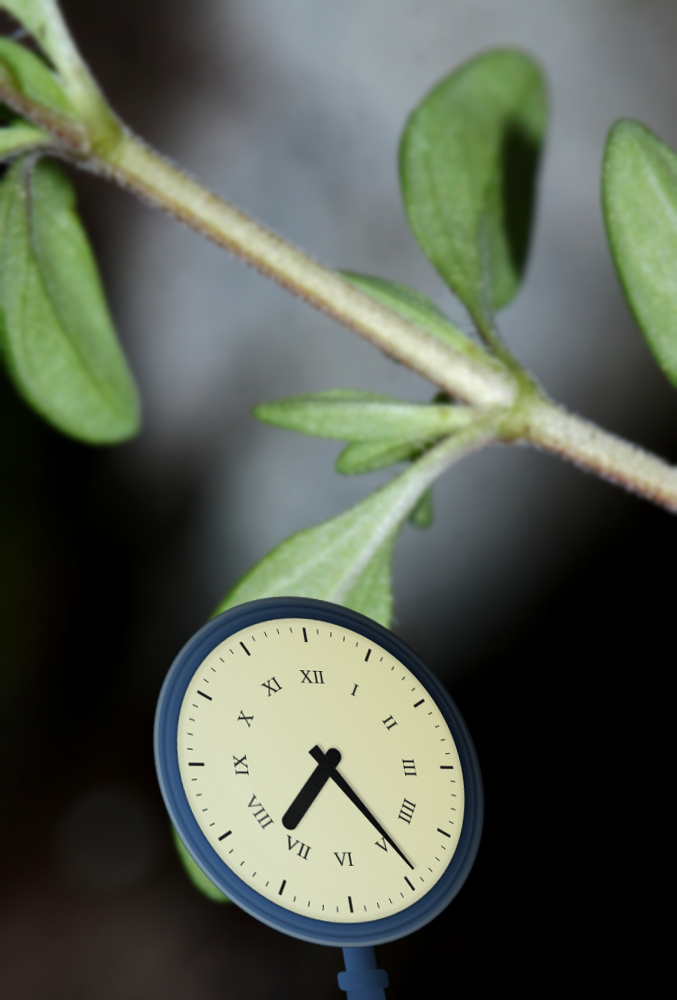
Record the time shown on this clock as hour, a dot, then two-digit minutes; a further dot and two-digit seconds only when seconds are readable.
7.24
